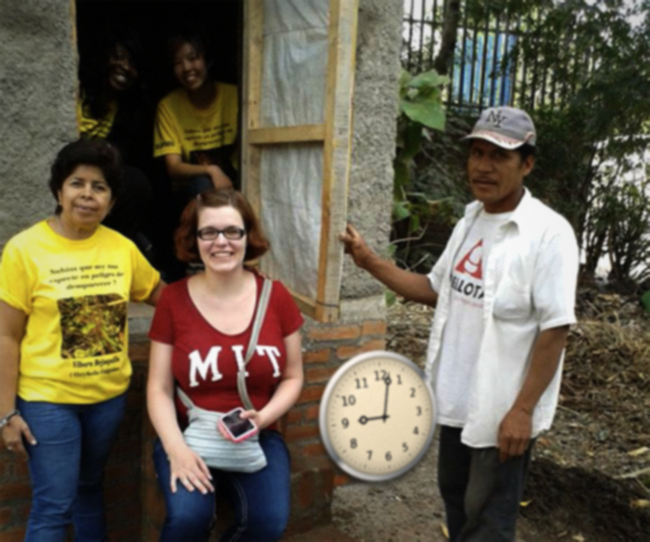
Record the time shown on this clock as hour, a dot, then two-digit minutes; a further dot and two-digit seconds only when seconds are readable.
9.02
